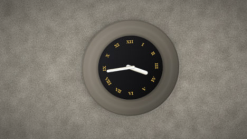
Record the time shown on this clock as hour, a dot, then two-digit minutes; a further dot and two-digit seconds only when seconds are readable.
3.44
